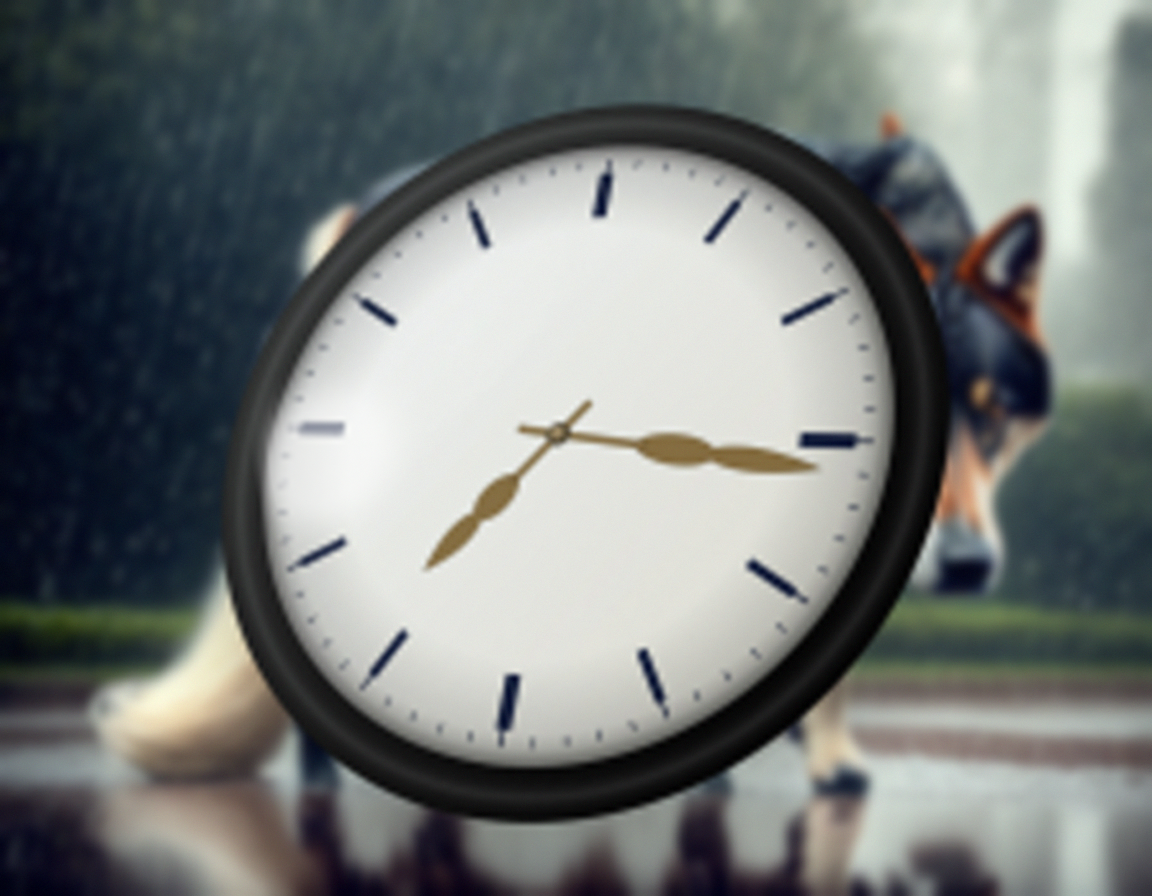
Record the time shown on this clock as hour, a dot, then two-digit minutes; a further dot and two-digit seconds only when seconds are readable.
7.16
